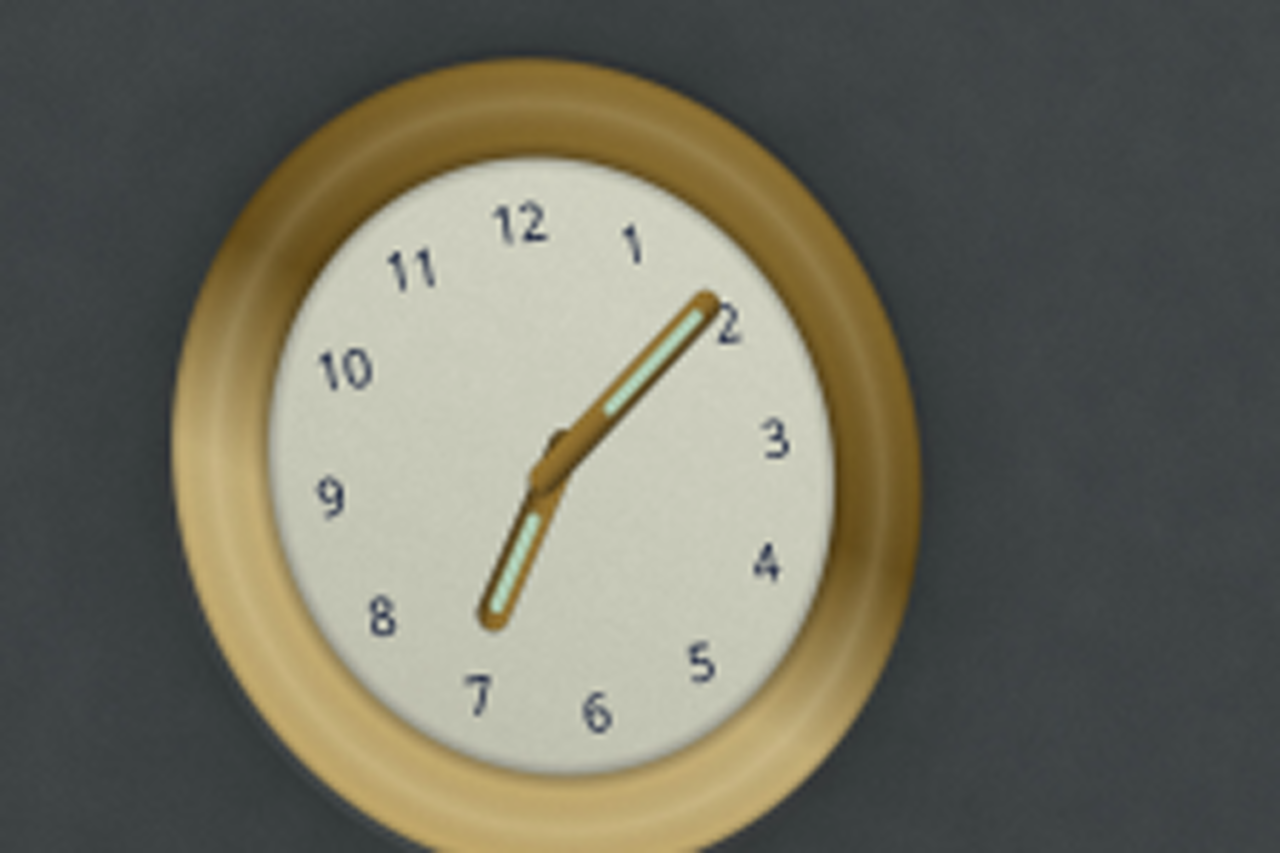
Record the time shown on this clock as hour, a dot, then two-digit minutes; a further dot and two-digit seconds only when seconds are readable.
7.09
